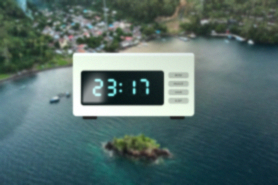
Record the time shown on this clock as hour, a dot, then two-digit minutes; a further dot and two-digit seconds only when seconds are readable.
23.17
